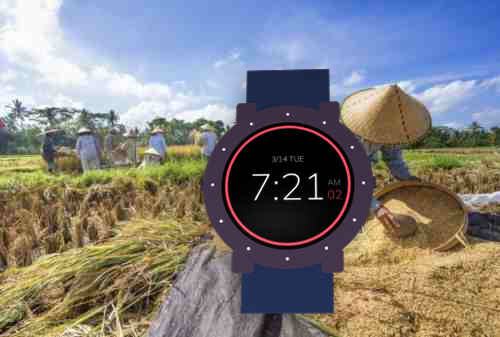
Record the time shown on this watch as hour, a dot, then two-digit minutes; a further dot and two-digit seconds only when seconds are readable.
7.21.02
